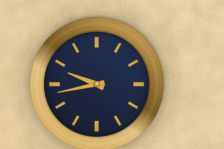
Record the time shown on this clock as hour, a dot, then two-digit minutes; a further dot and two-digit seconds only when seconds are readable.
9.43
